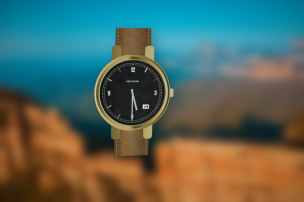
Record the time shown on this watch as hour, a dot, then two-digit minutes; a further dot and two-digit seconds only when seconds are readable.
5.30
